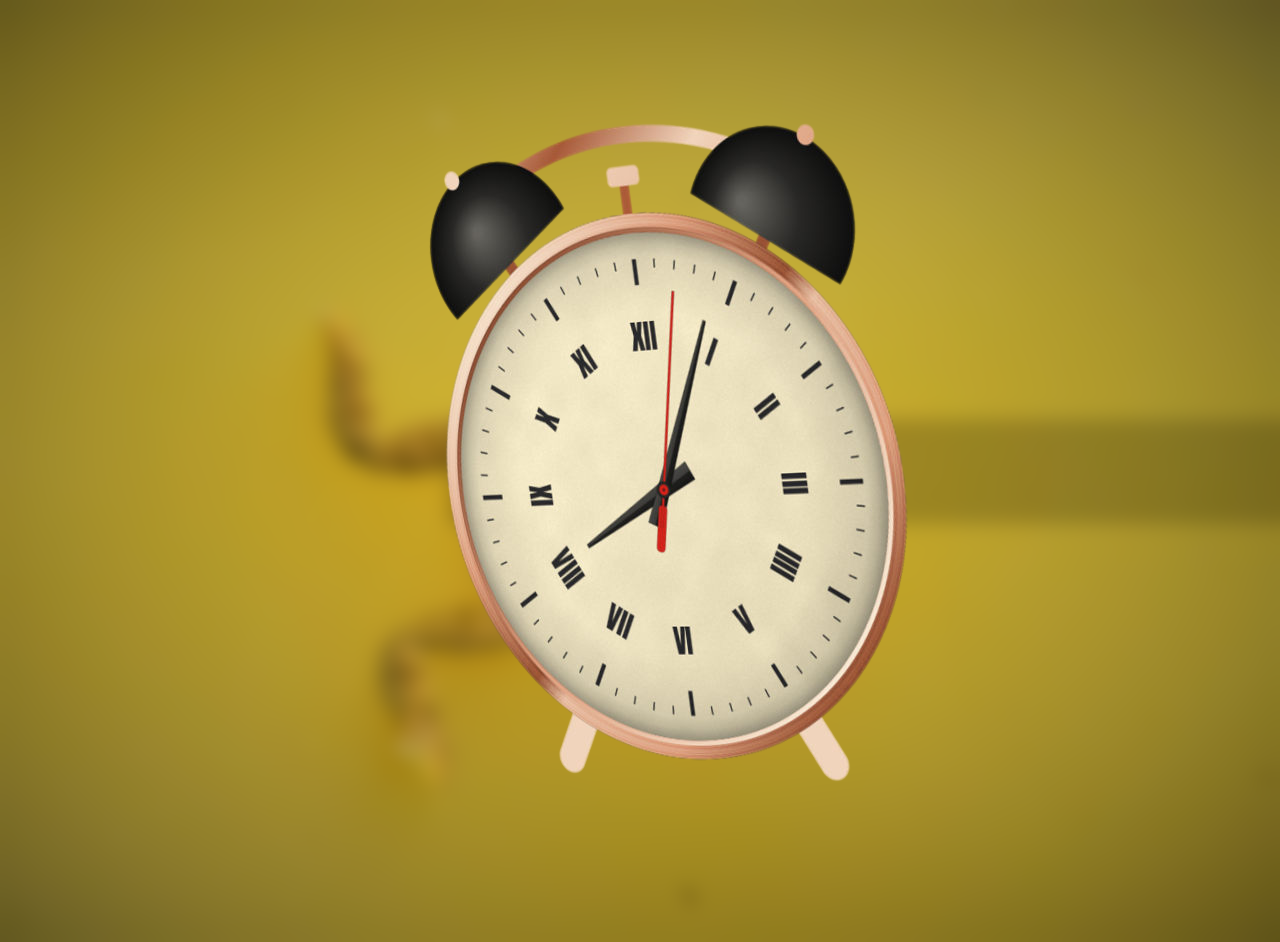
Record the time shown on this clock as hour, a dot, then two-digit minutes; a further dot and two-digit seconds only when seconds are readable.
8.04.02
